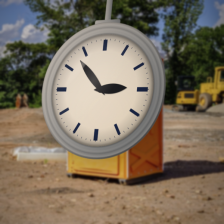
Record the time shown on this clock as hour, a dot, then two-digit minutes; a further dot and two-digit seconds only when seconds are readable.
2.53
